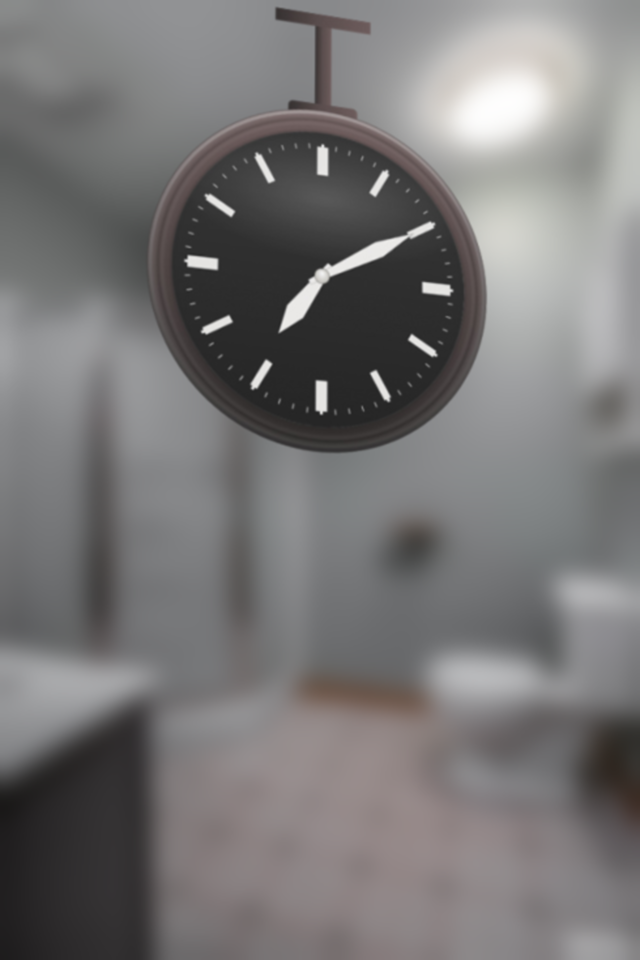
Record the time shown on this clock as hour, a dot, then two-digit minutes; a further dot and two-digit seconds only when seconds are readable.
7.10
